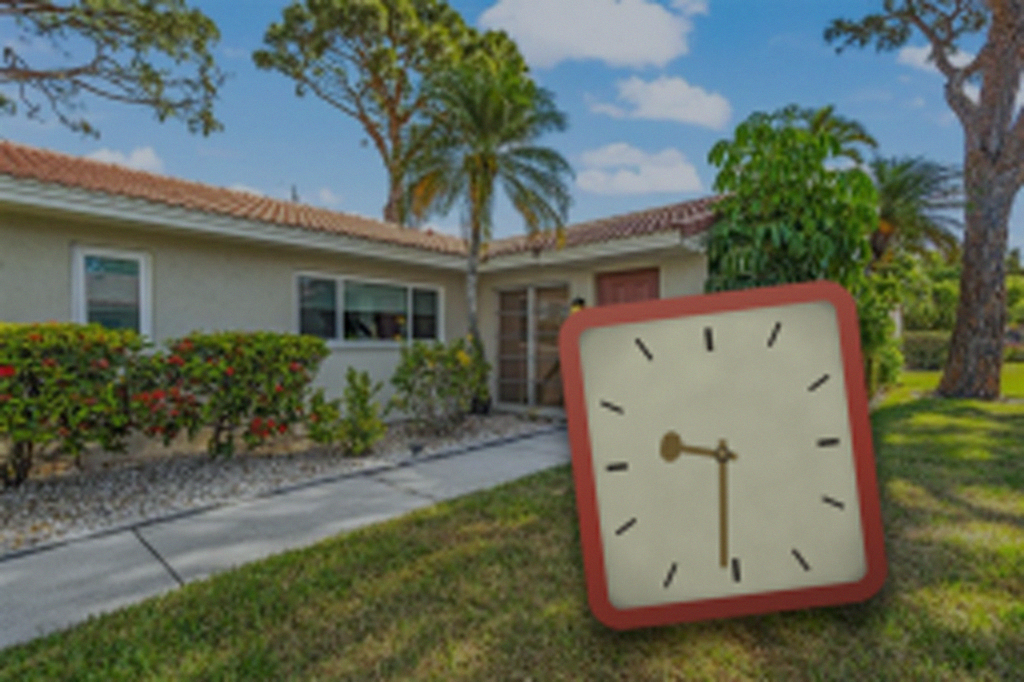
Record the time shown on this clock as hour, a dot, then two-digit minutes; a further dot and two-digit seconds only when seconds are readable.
9.31
